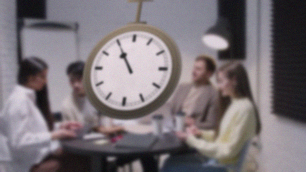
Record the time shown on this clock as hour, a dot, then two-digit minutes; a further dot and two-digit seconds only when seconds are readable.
10.55
